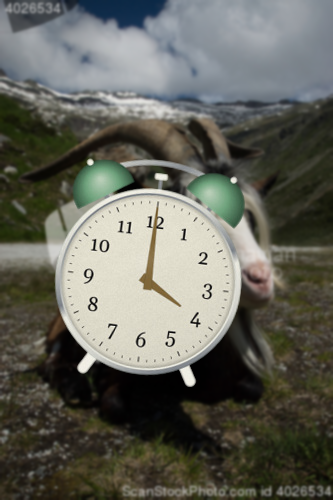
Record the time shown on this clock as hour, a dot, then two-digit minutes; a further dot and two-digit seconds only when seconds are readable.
4.00
